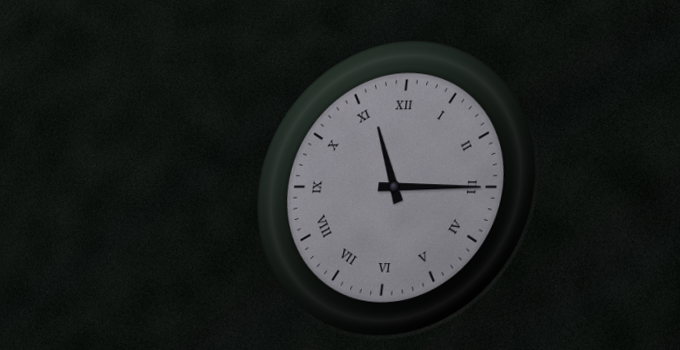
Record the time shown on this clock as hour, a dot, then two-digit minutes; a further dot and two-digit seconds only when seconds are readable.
11.15
